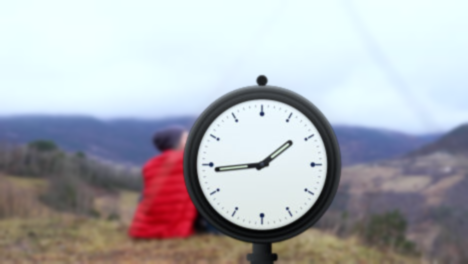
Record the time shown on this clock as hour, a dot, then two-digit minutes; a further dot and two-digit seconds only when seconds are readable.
1.44
